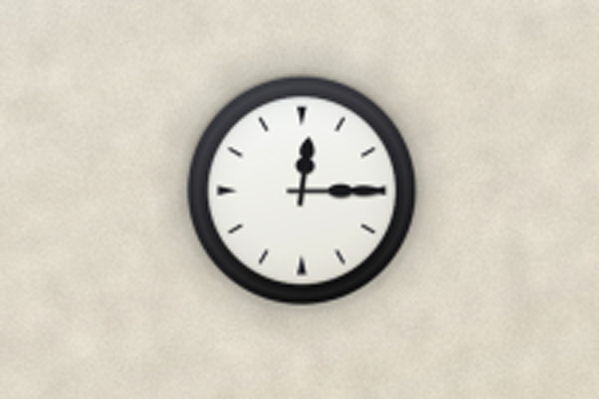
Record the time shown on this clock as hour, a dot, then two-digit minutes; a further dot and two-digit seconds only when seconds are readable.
12.15
